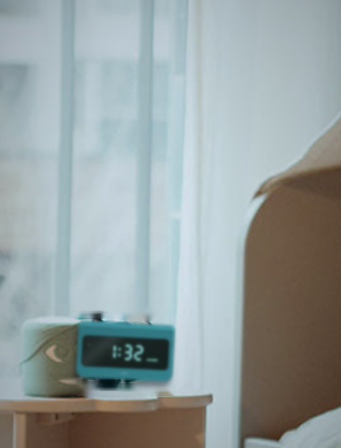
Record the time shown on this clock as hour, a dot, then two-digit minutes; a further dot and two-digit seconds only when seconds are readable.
1.32
